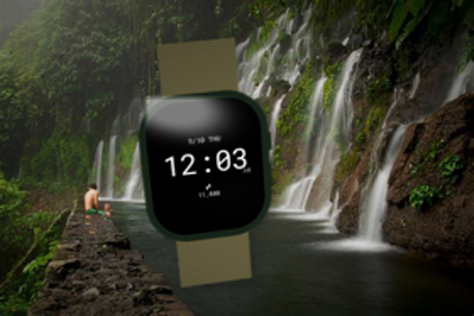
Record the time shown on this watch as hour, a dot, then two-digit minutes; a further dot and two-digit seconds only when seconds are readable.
12.03
